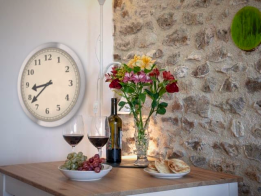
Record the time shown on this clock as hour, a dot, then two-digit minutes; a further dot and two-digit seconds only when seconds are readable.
8.38
